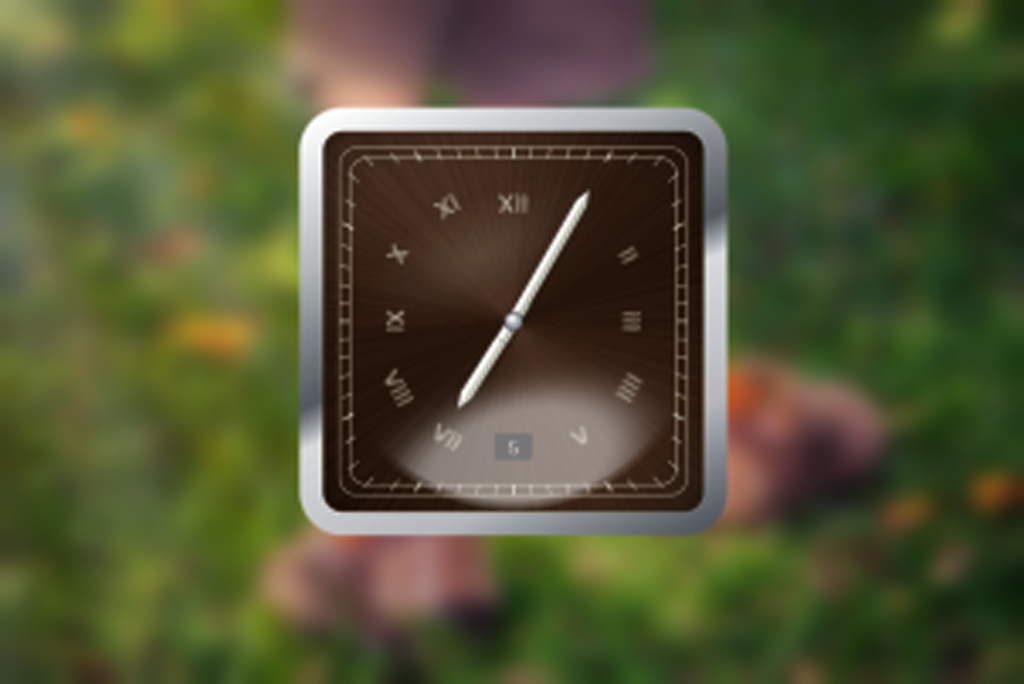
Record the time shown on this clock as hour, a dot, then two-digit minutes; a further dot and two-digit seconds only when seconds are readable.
7.05
